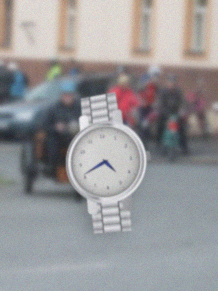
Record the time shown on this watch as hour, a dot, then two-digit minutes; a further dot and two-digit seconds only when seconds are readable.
4.41
